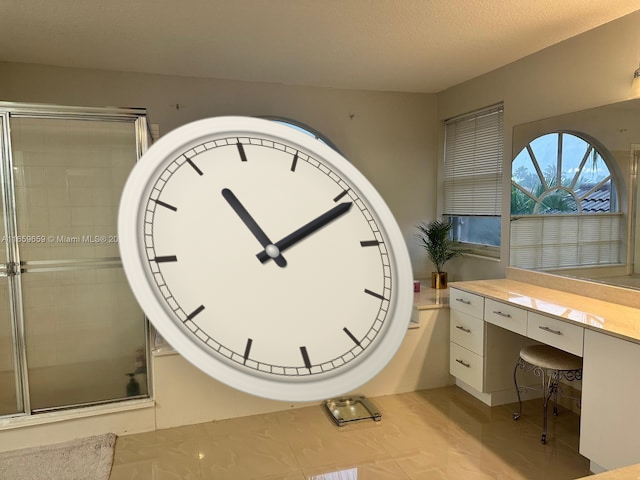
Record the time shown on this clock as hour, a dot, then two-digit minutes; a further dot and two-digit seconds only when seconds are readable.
11.11
